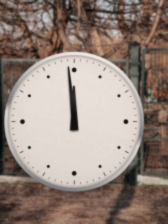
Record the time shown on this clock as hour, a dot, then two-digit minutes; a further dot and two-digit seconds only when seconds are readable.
11.59
